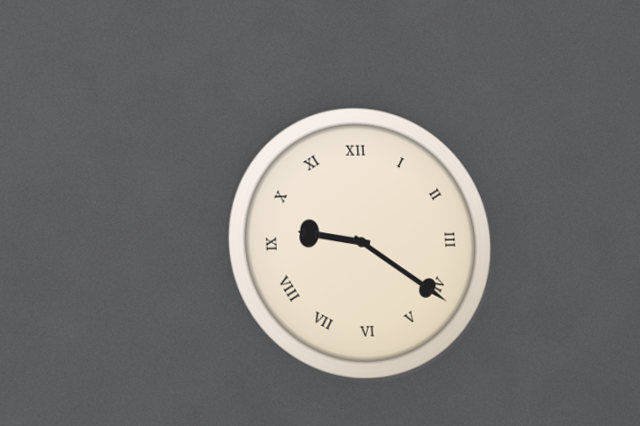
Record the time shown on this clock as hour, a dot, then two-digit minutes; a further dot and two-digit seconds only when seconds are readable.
9.21
